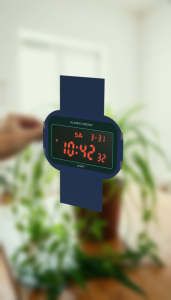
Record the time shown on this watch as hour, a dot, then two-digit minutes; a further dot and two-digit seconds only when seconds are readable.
10.42.32
